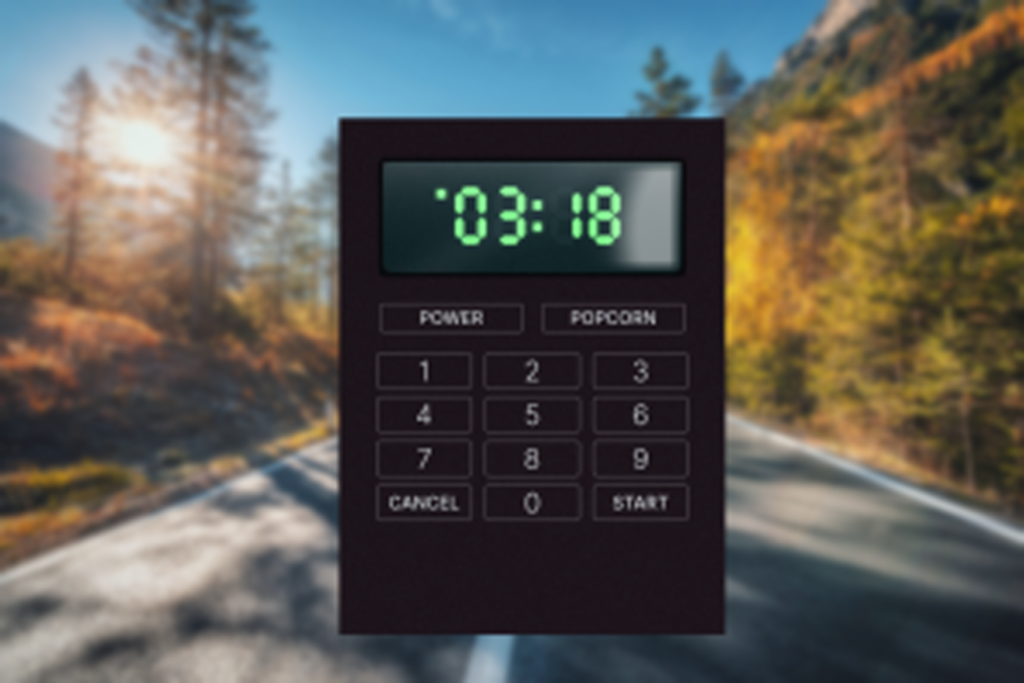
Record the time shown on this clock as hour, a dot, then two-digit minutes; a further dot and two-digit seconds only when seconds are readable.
3.18
